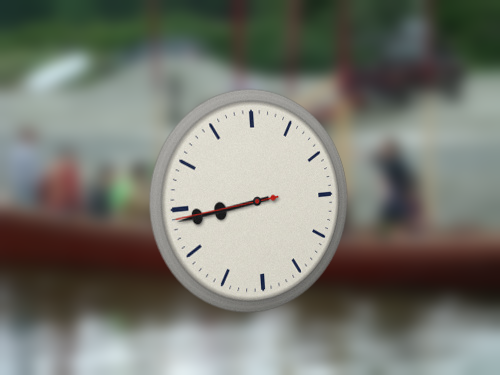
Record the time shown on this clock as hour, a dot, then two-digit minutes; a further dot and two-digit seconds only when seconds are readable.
8.43.44
